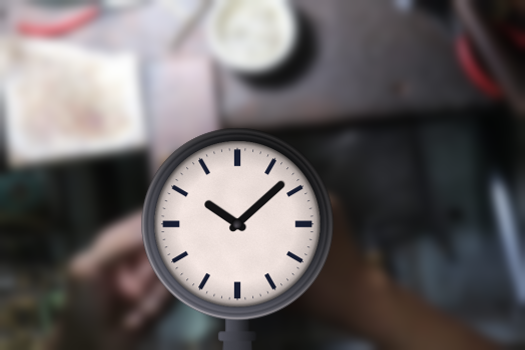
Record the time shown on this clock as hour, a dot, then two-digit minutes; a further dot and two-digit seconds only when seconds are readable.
10.08
